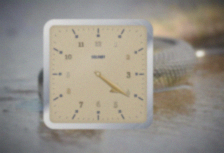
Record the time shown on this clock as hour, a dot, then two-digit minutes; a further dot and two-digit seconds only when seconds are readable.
4.21
